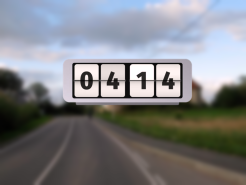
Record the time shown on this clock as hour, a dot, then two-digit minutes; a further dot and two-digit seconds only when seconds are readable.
4.14
